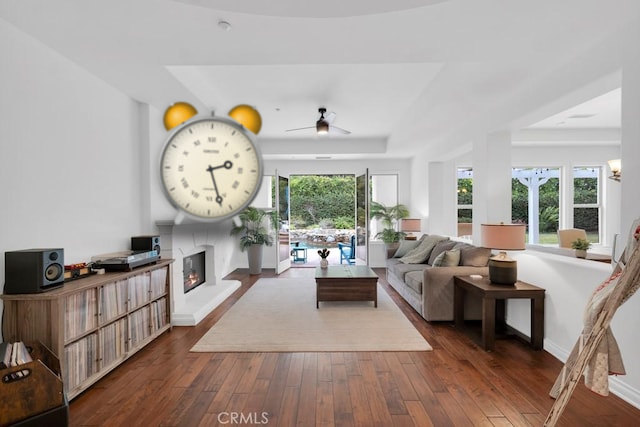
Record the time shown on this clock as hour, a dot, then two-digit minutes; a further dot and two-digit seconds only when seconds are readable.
2.27
